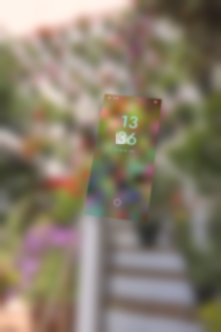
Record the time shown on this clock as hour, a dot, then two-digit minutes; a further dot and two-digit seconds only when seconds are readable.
13.36
